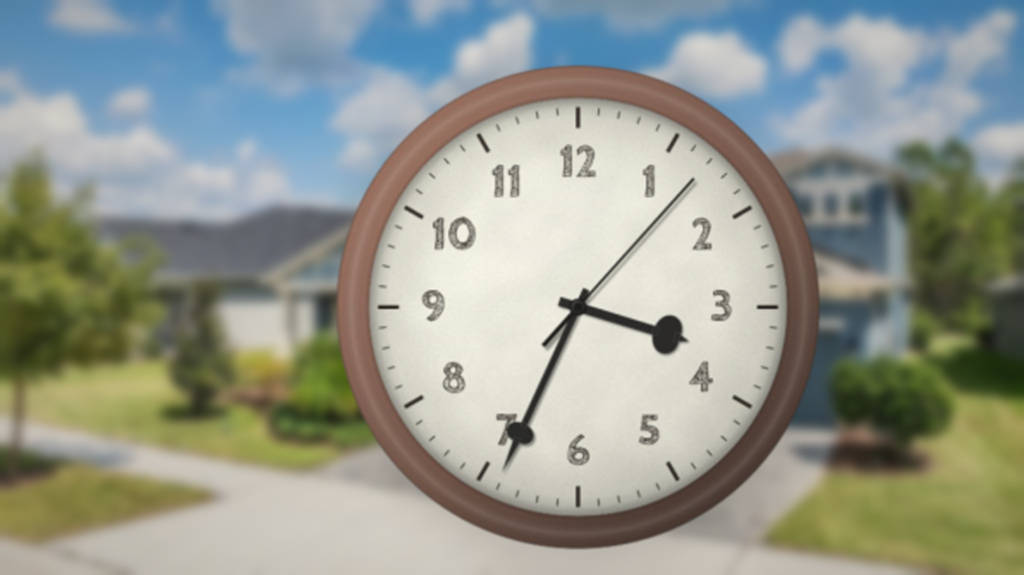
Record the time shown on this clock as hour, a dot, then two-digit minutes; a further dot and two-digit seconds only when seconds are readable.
3.34.07
